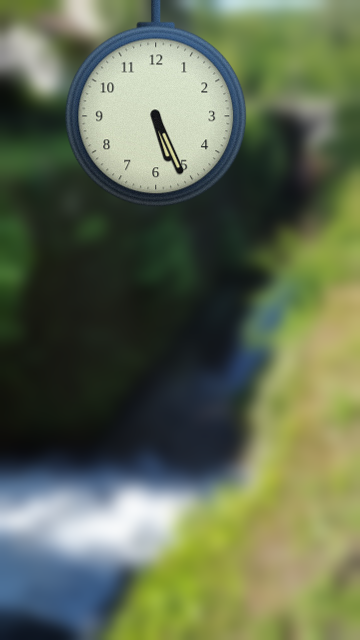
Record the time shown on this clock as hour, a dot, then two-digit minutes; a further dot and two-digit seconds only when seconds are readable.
5.26
